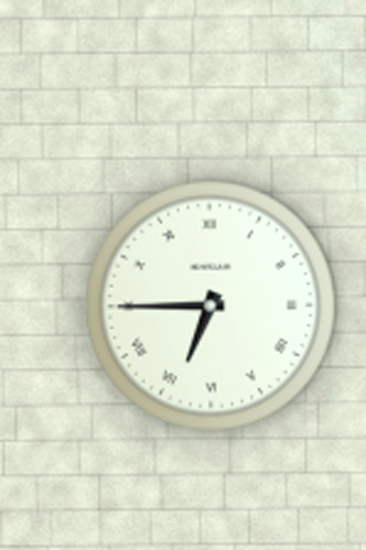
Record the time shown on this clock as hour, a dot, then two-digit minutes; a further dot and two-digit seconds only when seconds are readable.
6.45
